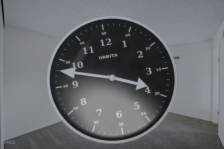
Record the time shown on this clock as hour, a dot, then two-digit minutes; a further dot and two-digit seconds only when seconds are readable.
3.48
